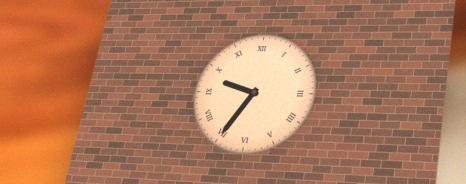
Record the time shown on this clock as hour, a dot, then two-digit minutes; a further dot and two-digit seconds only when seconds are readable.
9.35
